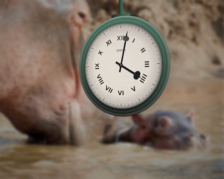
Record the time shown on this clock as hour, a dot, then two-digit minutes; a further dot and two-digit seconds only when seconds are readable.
4.02
